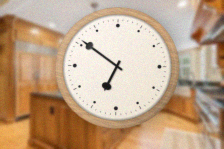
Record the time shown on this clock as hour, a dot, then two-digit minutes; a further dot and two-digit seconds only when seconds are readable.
6.51
